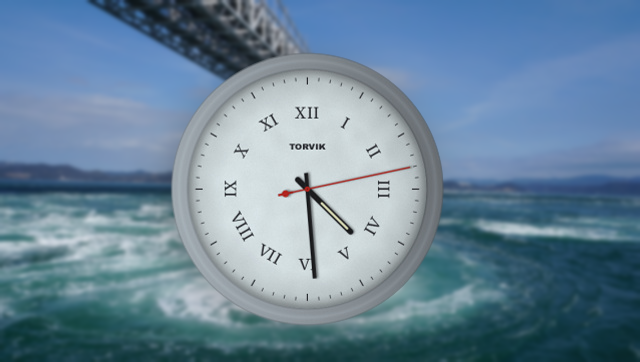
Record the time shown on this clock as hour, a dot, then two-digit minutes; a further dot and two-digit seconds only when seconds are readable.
4.29.13
